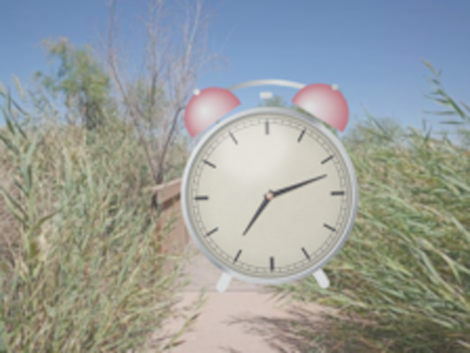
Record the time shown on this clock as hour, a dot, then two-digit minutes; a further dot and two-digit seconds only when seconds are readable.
7.12
